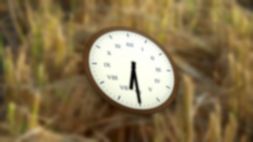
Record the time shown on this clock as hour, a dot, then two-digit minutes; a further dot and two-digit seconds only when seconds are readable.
6.30
